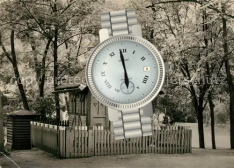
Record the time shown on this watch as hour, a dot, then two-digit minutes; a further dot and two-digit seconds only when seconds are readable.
5.59
